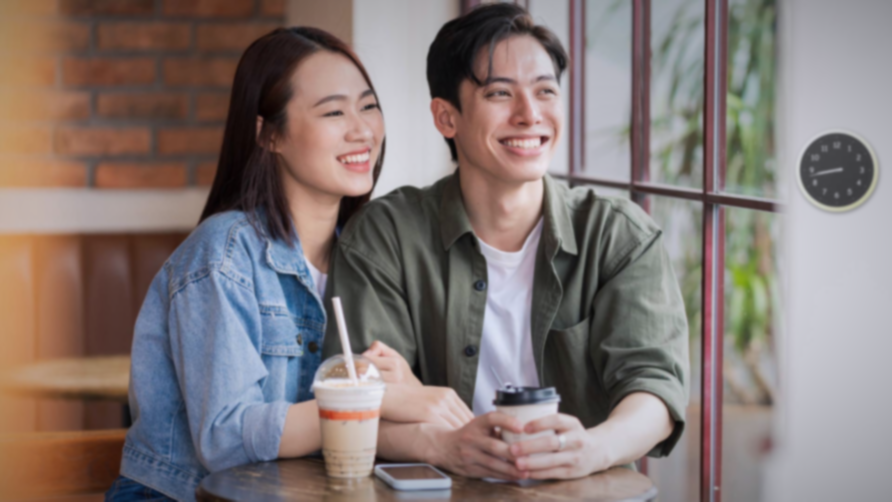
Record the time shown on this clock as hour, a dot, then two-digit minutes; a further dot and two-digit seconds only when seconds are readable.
8.43
